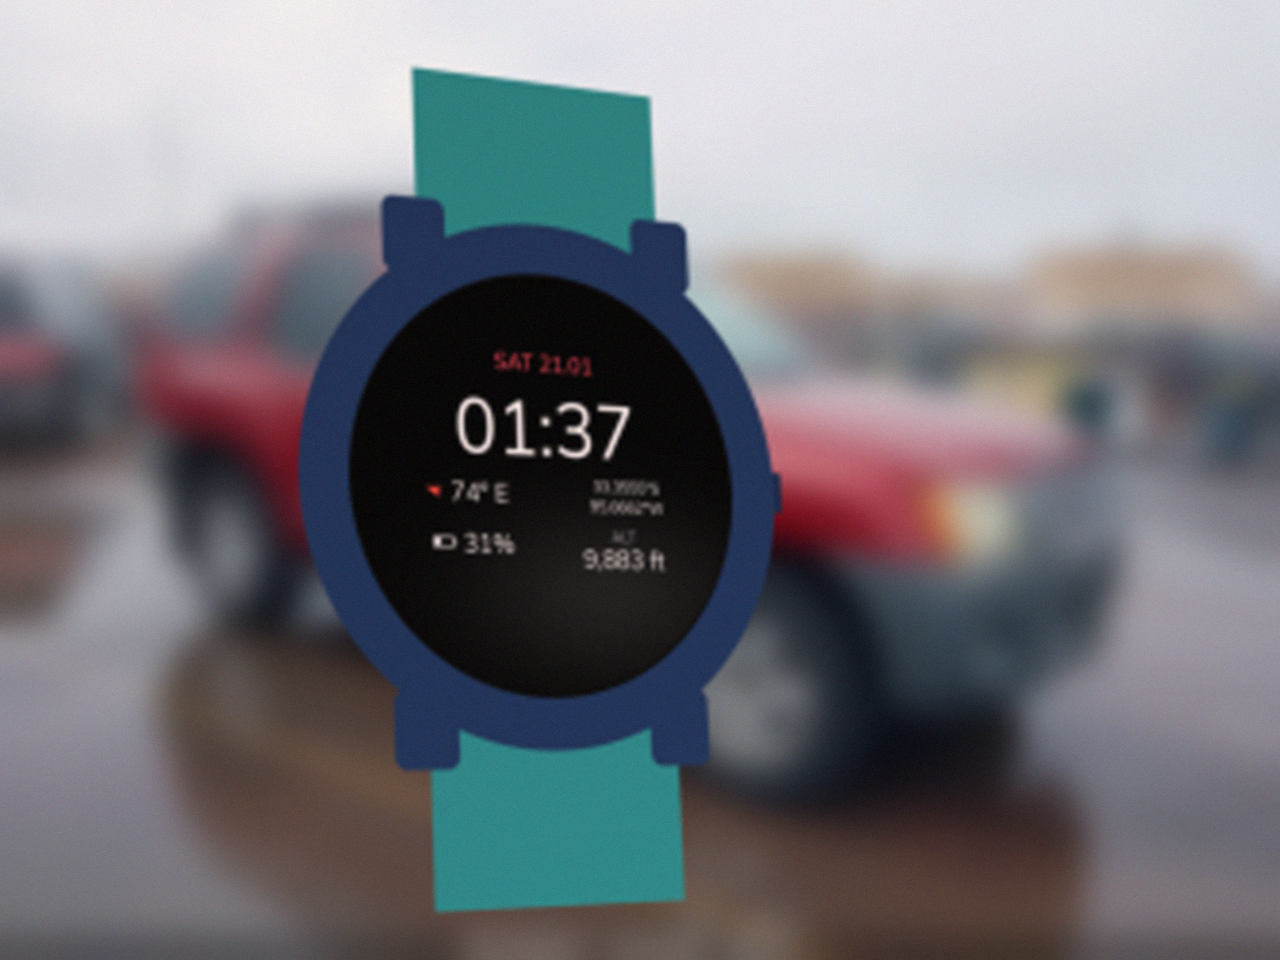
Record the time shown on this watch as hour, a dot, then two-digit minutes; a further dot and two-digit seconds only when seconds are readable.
1.37
